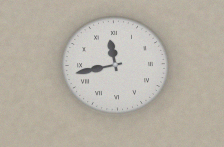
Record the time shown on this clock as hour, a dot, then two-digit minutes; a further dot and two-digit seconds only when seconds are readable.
11.43
